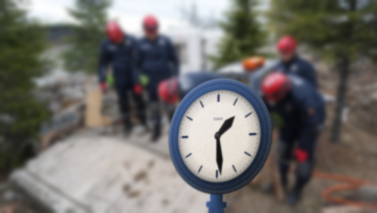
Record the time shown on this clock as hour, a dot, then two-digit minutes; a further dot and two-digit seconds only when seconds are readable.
1.29
